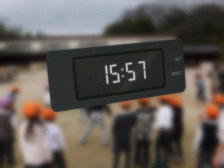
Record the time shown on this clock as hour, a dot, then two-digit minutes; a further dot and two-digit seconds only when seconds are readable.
15.57
